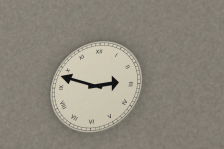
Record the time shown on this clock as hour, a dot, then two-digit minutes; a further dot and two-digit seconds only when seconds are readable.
2.48
